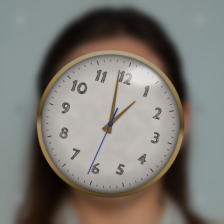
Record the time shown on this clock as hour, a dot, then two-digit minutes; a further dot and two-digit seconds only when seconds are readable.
12.58.31
